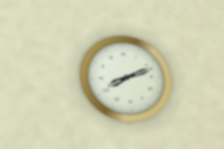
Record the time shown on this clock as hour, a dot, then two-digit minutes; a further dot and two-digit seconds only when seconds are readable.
8.12
